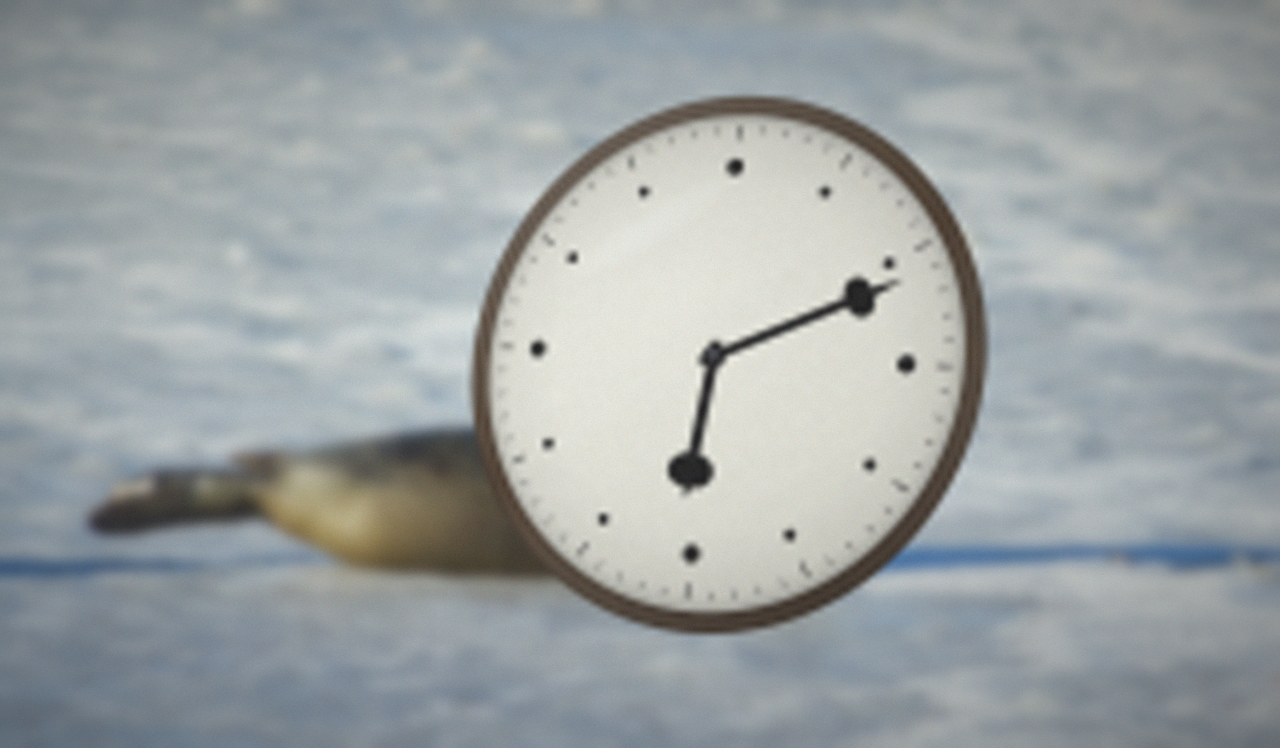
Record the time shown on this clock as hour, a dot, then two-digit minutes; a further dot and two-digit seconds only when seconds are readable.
6.11
